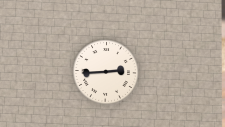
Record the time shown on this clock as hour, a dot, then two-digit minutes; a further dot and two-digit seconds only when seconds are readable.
2.44
